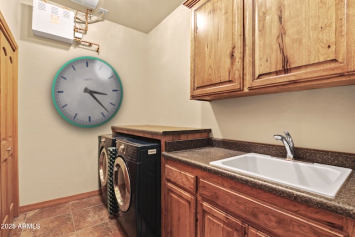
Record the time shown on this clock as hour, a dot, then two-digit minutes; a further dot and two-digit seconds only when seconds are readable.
3.23
